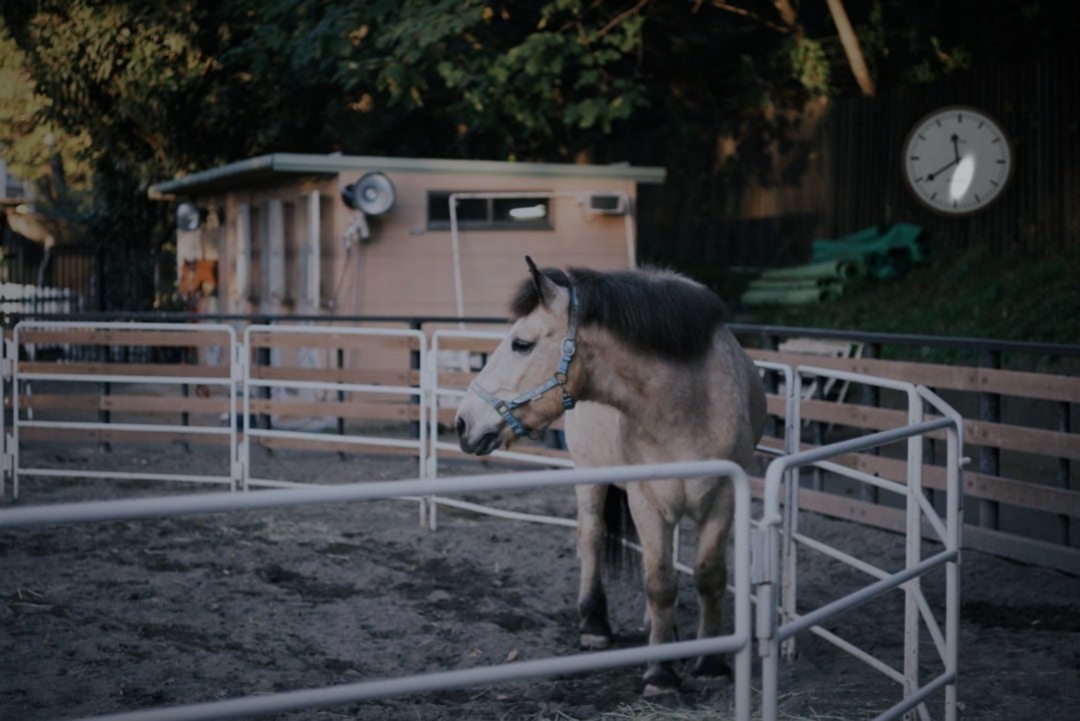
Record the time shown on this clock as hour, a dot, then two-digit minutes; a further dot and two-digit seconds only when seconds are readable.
11.39
